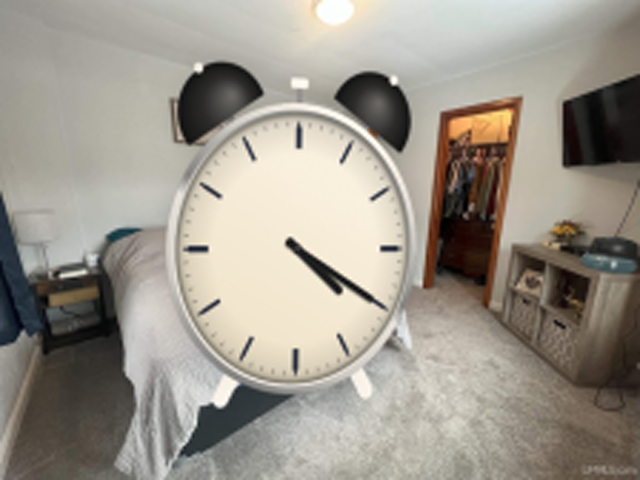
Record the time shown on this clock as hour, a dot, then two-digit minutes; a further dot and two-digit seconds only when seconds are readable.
4.20
